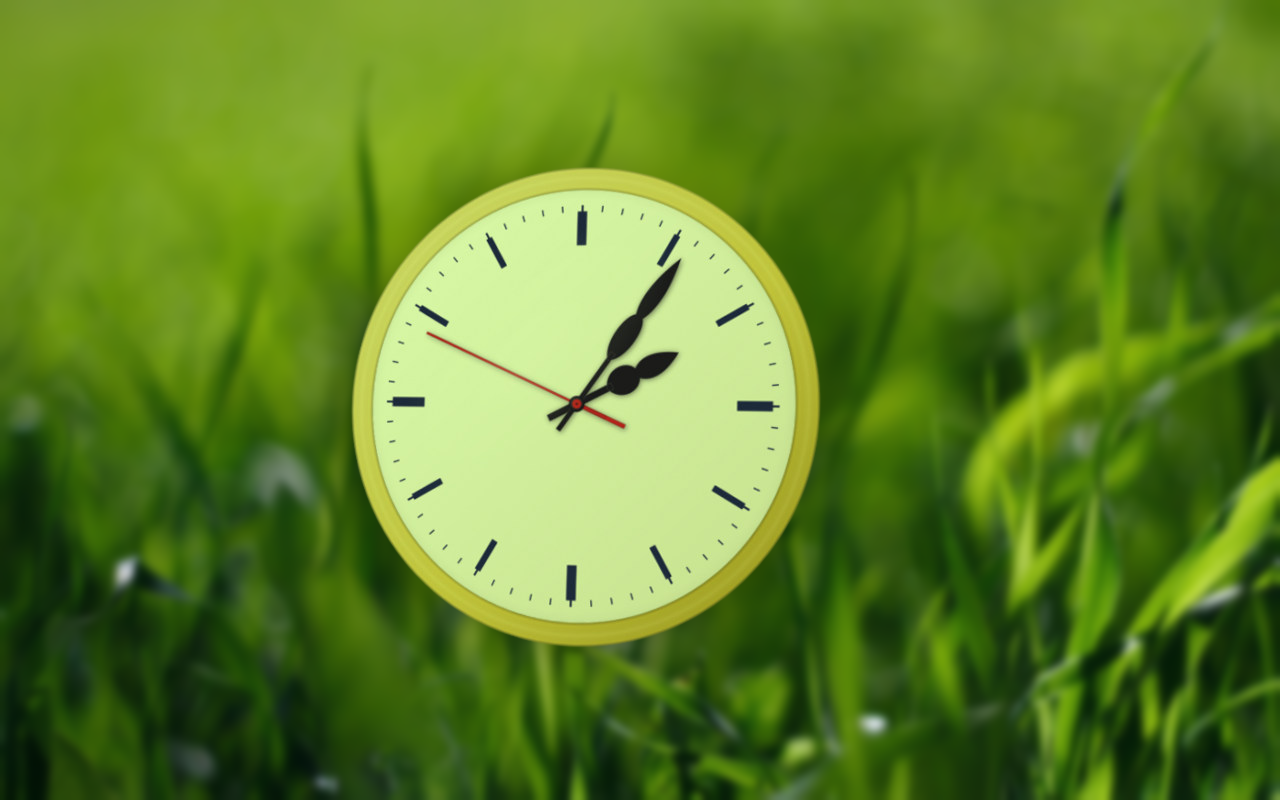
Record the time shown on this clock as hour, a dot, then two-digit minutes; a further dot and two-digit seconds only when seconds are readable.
2.05.49
